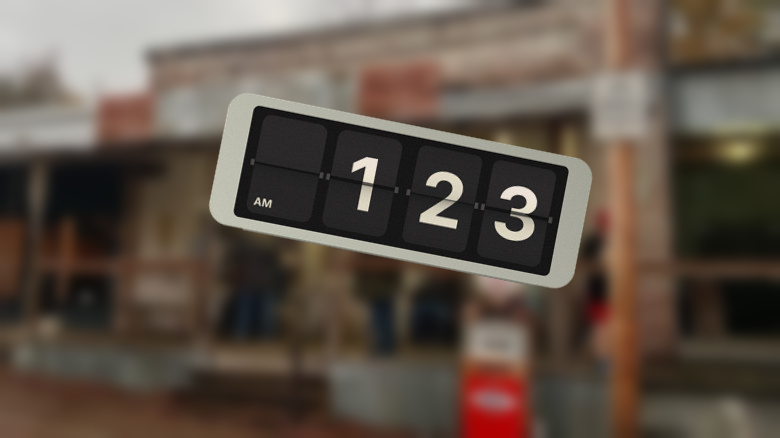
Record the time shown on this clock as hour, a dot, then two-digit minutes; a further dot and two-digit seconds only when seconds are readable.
1.23
